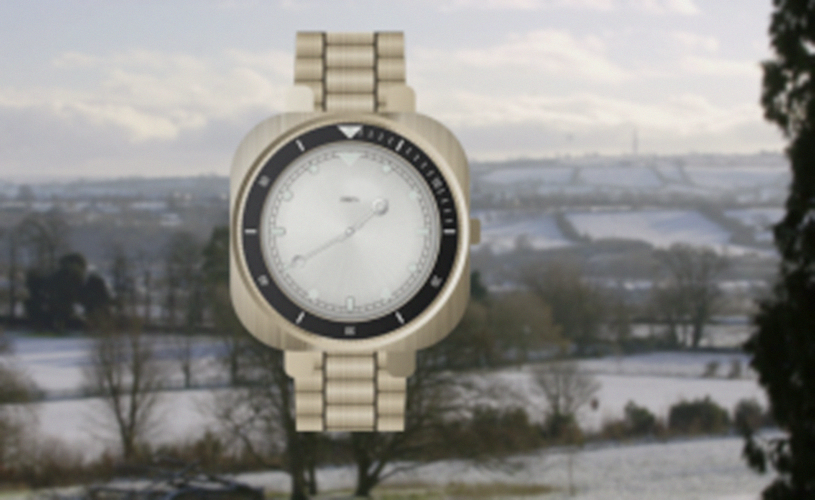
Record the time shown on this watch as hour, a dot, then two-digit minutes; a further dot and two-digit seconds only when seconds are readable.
1.40
